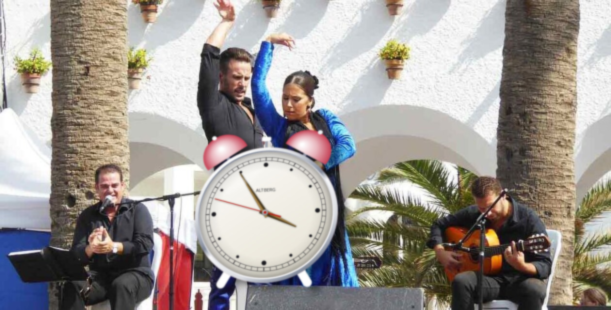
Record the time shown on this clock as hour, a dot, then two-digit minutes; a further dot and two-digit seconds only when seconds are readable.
3.54.48
